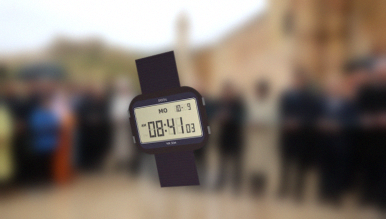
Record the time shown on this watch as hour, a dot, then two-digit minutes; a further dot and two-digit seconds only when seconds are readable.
8.41.03
